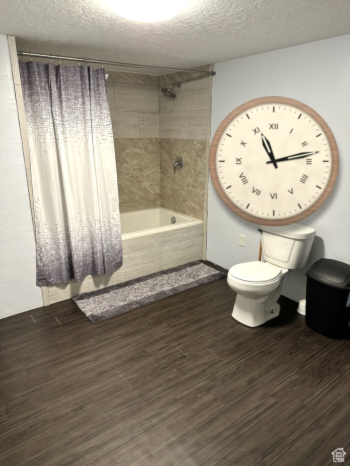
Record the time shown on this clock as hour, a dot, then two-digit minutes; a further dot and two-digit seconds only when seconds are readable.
11.13
